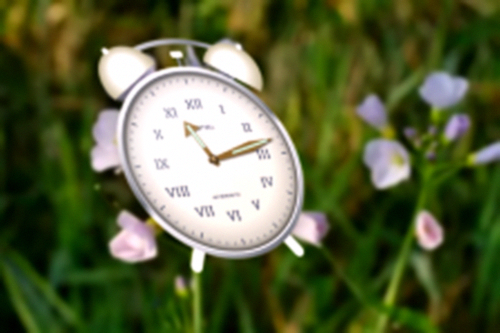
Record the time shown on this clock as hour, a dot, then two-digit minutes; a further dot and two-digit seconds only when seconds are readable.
11.13
